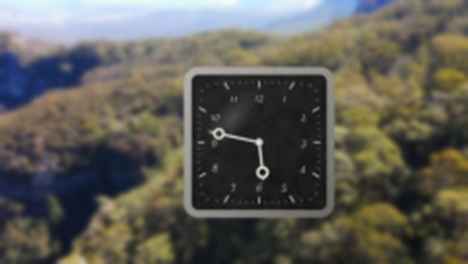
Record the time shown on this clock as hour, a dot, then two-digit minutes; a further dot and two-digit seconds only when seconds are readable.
5.47
